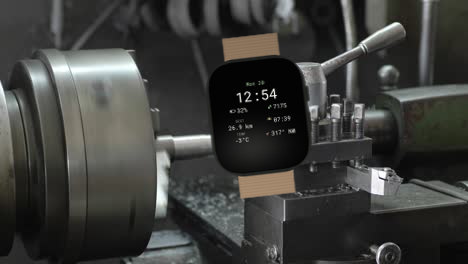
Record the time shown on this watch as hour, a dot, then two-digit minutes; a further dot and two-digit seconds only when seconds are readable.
12.54
